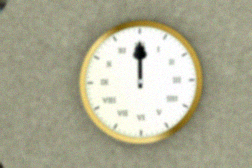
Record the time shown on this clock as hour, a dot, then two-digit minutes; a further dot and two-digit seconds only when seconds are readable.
12.00
